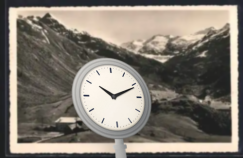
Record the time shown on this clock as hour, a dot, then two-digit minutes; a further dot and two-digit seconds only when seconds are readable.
10.11
